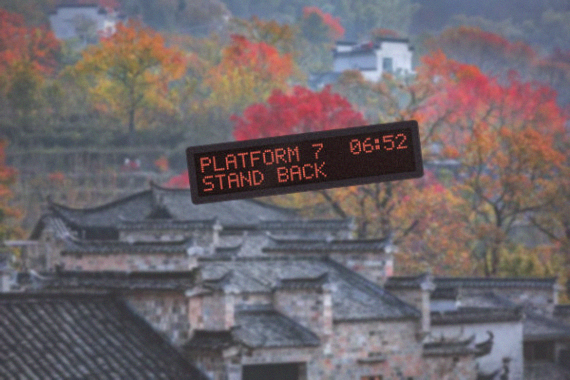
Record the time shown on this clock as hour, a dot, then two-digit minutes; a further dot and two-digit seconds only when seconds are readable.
6.52
